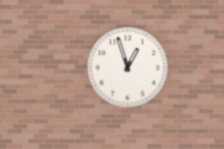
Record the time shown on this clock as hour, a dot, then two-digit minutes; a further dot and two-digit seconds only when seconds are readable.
12.57
